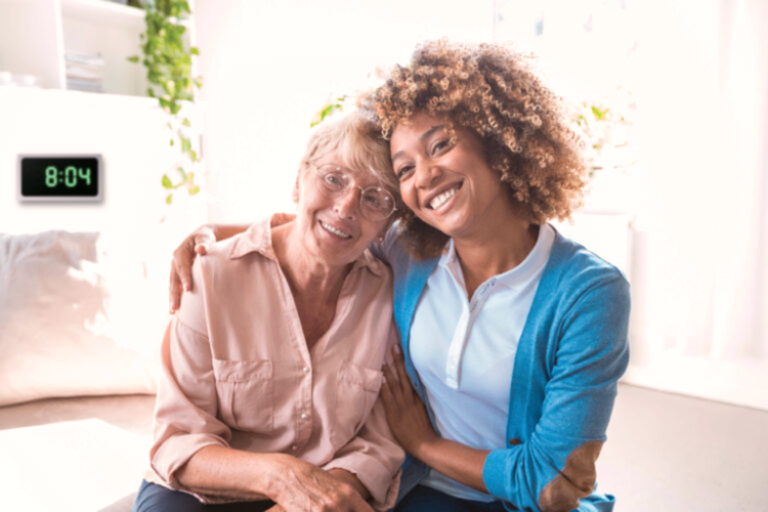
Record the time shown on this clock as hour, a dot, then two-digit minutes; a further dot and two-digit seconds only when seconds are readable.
8.04
